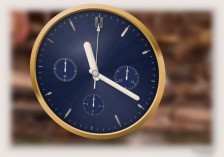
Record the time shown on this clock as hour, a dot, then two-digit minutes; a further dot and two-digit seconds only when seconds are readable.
11.19
